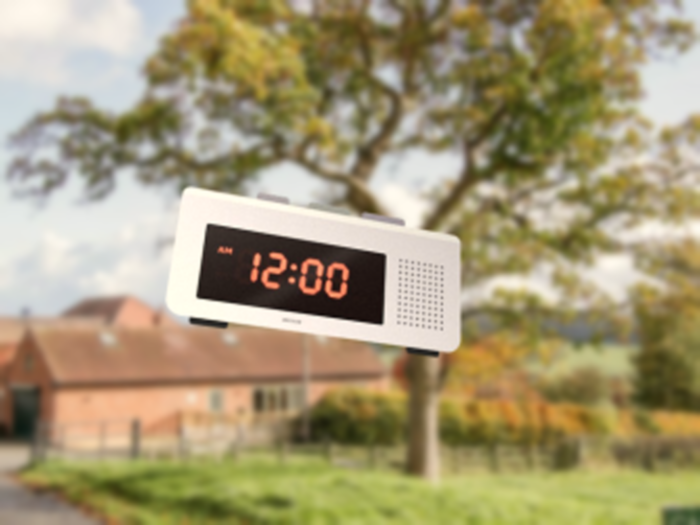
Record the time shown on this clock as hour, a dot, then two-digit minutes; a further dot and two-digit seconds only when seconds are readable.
12.00
